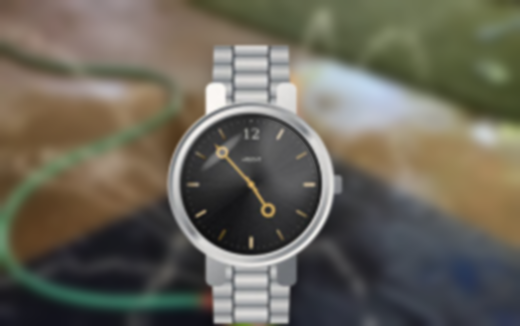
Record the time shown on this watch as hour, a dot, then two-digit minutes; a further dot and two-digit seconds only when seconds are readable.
4.53
